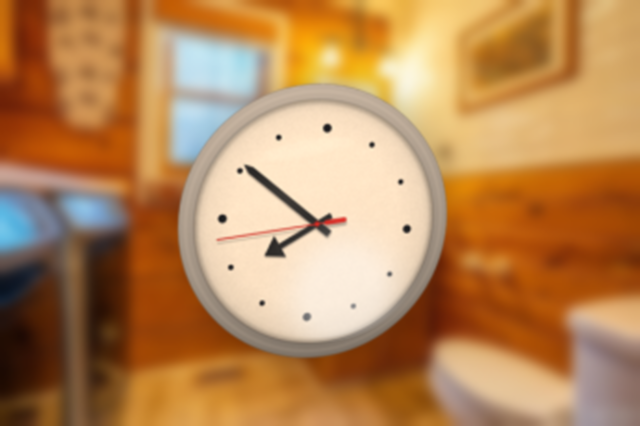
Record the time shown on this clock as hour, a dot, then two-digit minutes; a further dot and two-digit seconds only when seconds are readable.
7.50.43
